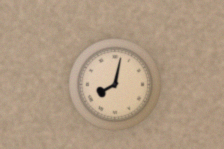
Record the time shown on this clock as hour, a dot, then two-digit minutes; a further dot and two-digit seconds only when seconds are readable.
8.02
